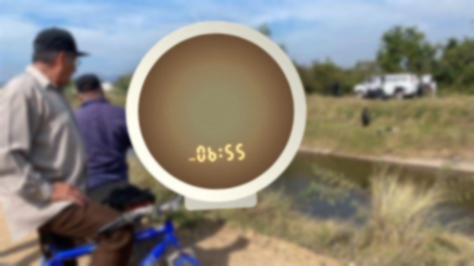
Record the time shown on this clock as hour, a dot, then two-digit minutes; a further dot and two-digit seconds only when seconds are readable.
6.55
